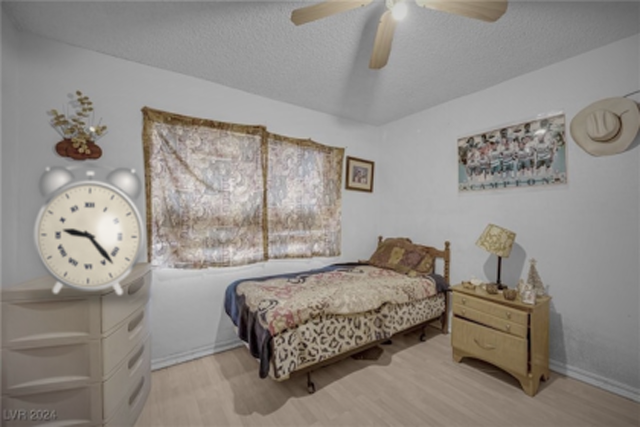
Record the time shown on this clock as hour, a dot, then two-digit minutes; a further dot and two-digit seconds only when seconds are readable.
9.23
